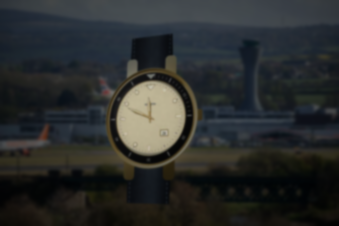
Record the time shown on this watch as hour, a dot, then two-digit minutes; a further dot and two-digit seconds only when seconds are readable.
11.49
